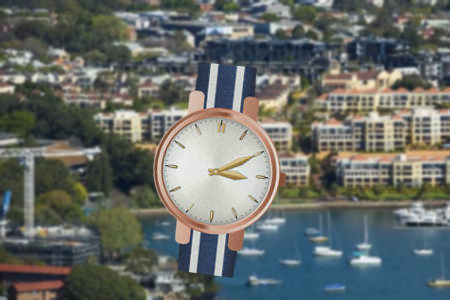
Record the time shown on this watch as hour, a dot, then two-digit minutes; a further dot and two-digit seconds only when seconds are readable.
3.10
